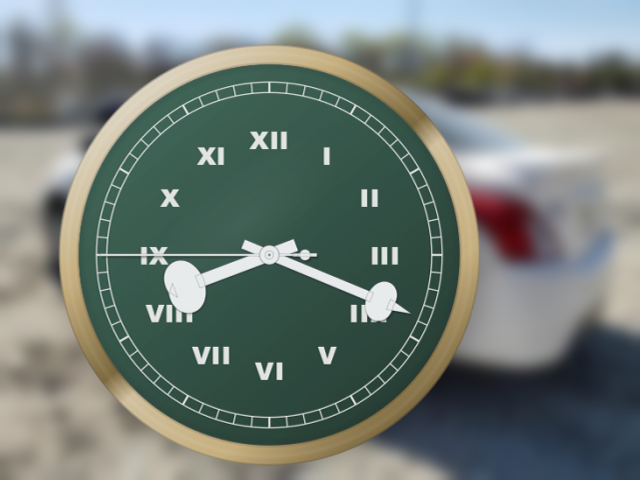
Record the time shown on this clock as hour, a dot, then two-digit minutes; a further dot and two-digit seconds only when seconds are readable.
8.18.45
